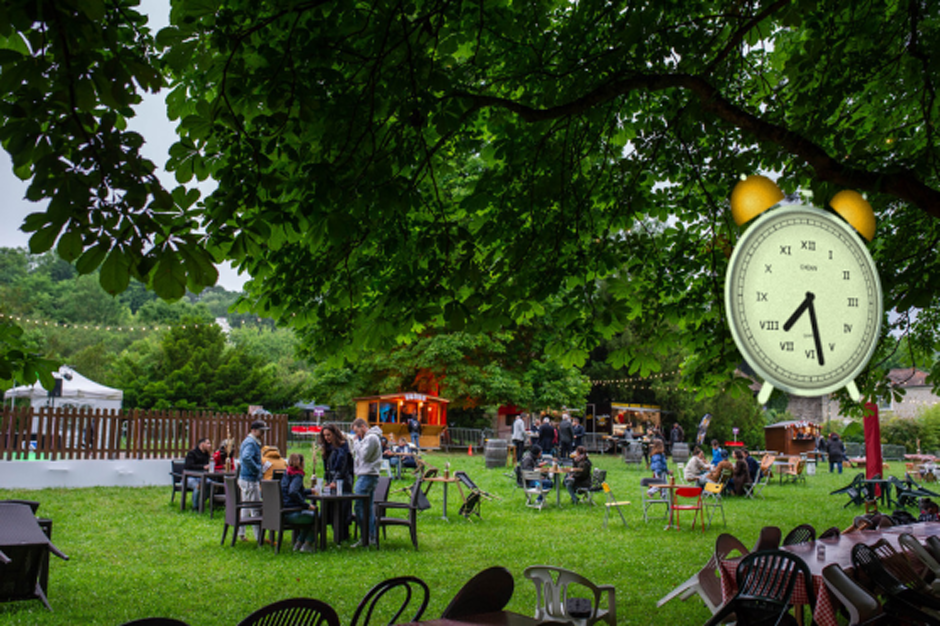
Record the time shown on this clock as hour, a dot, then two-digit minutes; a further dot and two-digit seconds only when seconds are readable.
7.28
